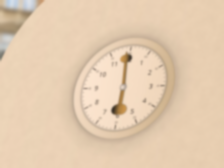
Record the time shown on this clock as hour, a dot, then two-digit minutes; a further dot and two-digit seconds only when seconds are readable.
5.59
